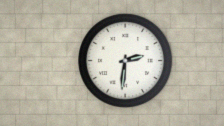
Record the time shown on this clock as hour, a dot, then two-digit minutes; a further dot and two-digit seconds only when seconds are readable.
2.31
